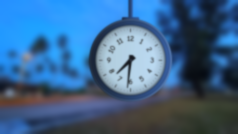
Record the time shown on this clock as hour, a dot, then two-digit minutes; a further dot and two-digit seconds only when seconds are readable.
7.31
